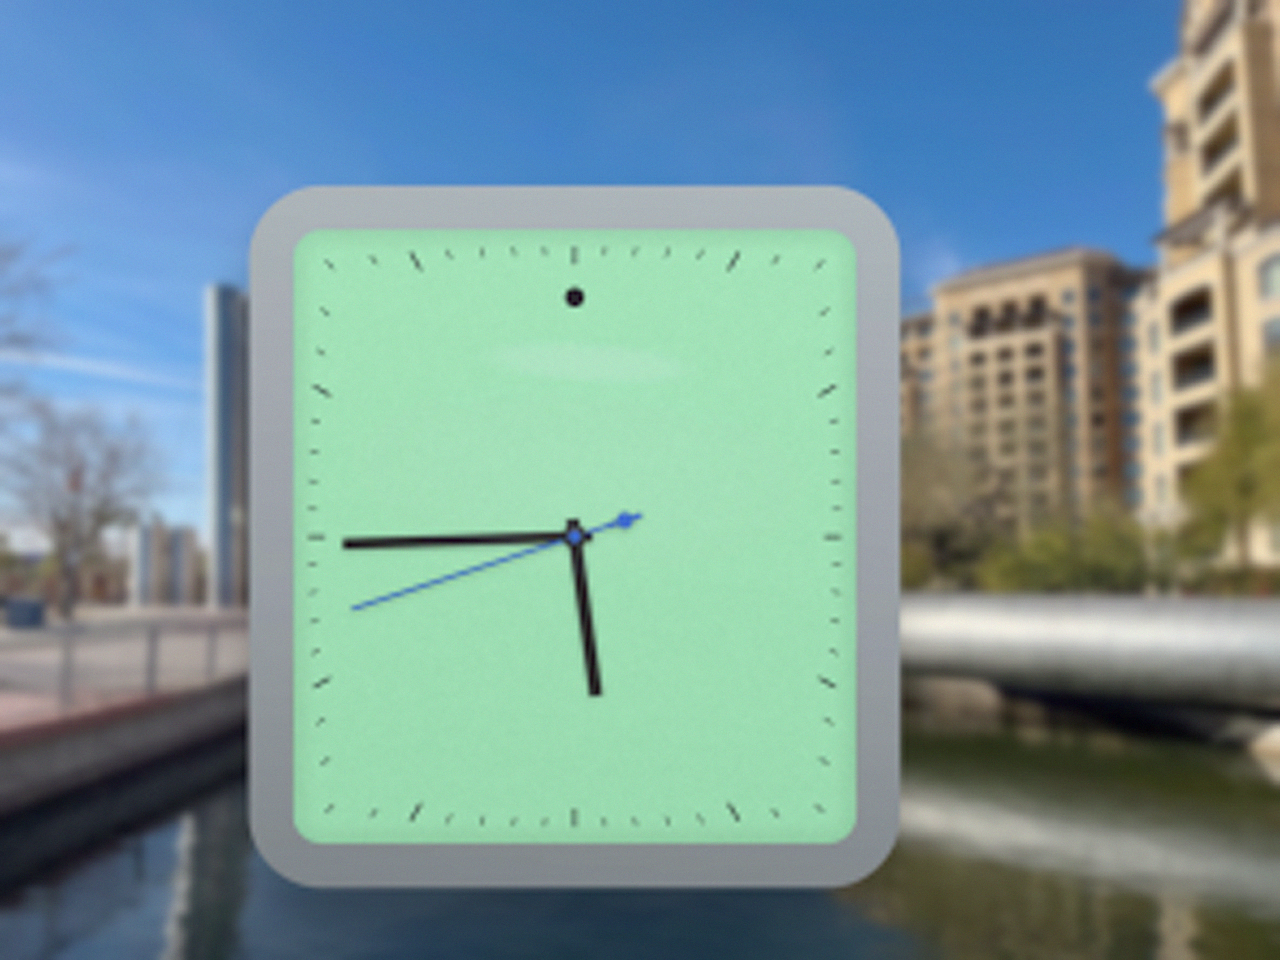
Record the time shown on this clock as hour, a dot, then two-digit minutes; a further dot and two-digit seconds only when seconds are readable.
5.44.42
